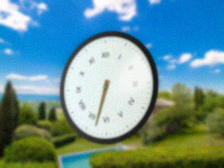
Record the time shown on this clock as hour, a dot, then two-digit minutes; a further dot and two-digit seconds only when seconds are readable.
6.33
